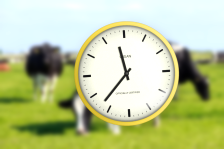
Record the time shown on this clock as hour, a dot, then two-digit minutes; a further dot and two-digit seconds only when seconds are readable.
11.37
